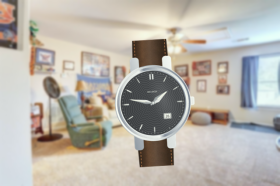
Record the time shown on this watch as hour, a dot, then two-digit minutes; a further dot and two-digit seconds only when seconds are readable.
1.47
